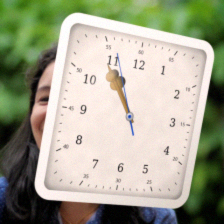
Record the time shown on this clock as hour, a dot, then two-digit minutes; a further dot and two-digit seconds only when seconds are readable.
10.53.56
